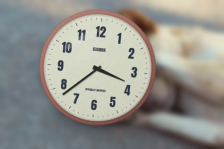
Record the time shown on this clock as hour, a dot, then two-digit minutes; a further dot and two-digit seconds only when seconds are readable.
3.38
